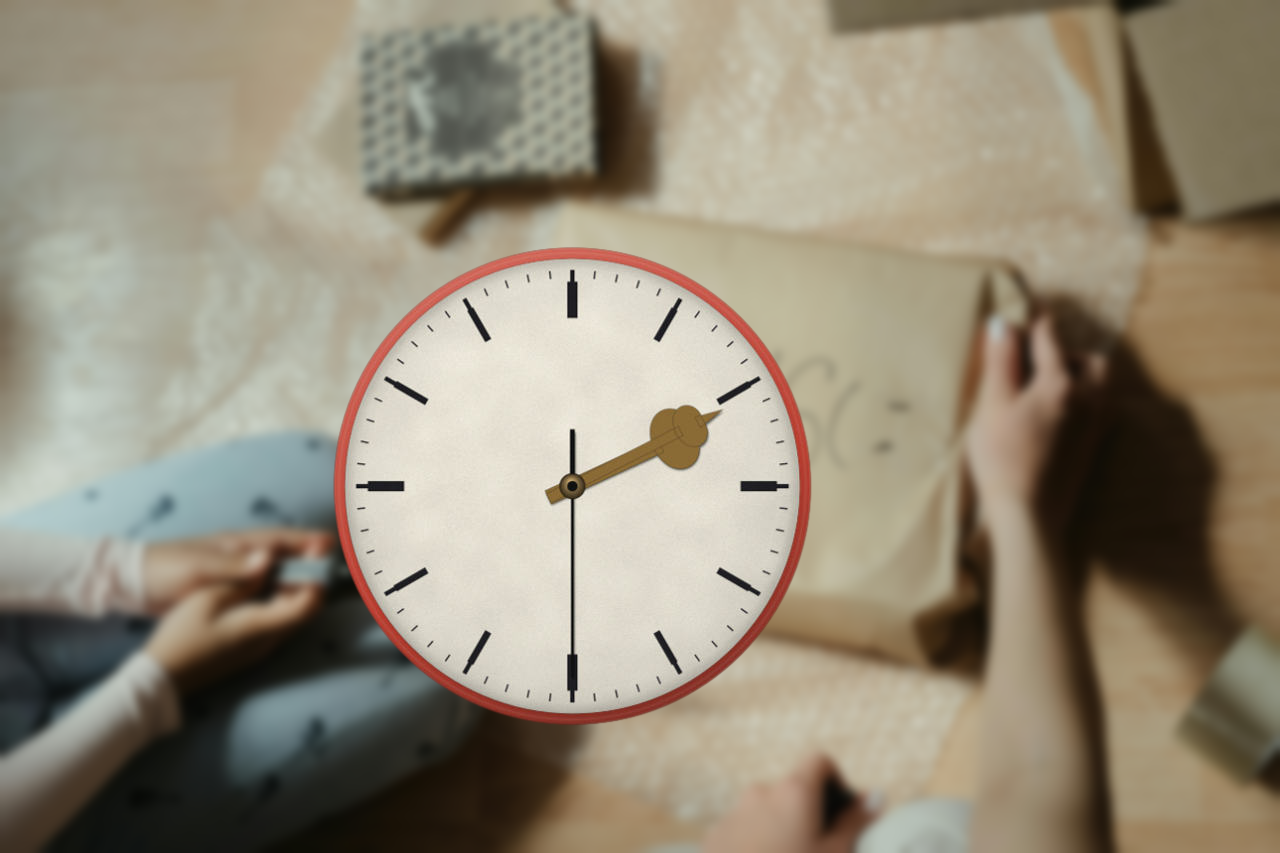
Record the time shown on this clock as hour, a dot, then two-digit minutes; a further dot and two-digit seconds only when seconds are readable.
2.10.30
